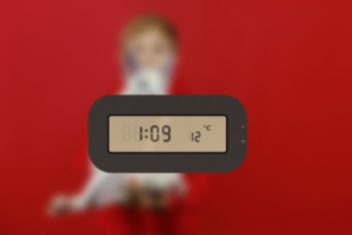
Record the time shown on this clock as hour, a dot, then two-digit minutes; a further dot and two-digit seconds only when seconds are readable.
1.09
